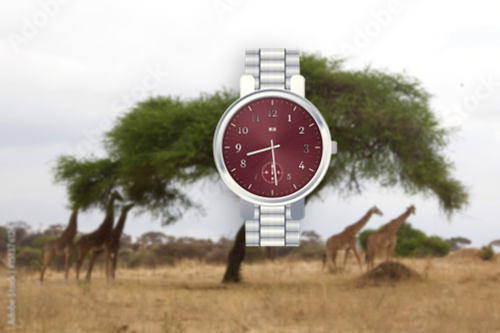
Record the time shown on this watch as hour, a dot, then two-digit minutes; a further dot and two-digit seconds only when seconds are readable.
8.29
